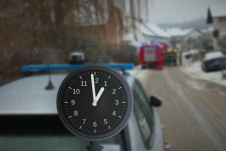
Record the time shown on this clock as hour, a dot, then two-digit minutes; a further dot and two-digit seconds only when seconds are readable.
12.59
